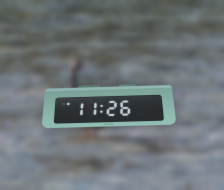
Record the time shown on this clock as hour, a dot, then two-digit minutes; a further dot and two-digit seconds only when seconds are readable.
11.26
